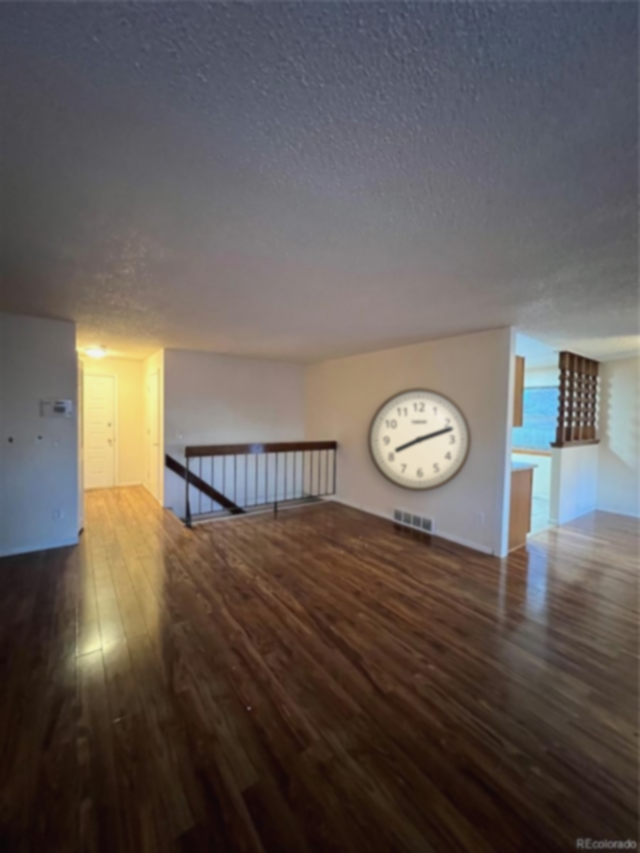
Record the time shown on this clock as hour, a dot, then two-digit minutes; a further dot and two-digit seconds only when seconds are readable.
8.12
